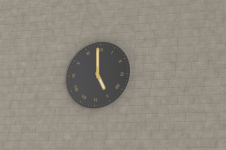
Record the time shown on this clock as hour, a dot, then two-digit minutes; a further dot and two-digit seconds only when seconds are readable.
4.59
